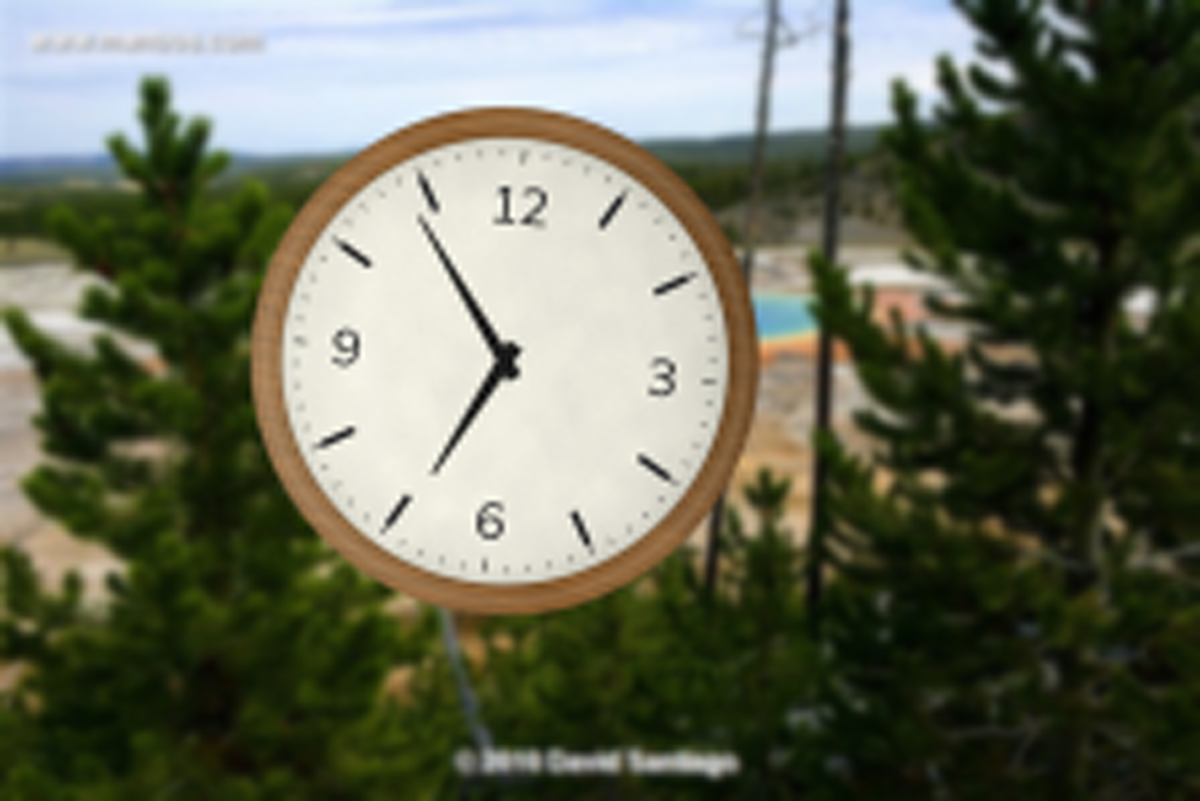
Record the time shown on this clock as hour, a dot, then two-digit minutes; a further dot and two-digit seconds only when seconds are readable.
6.54
